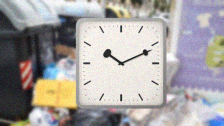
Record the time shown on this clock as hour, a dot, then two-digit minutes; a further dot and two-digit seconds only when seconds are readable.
10.11
